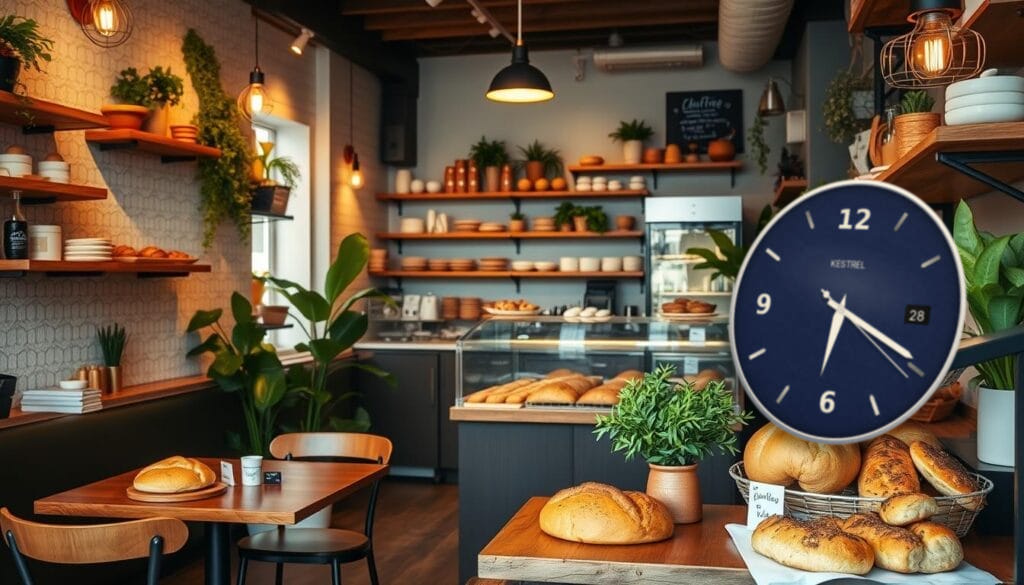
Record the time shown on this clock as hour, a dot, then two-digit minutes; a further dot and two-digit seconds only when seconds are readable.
6.19.21
